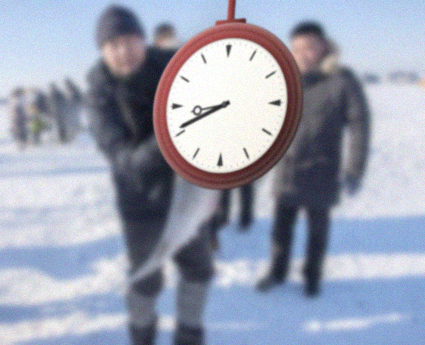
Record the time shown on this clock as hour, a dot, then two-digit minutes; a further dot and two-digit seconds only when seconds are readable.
8.41
